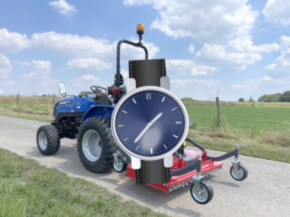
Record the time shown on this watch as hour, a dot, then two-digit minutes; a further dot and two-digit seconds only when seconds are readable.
1.37
